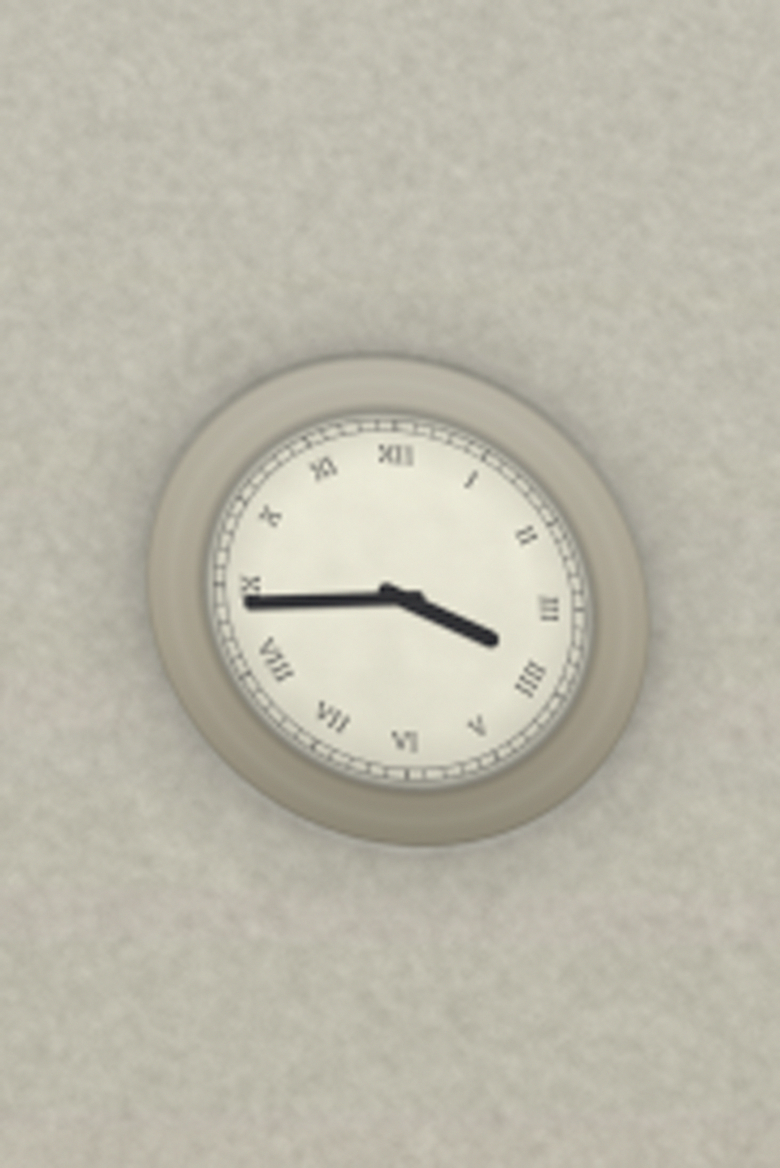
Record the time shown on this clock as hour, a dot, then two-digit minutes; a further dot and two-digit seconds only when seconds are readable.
3.44
